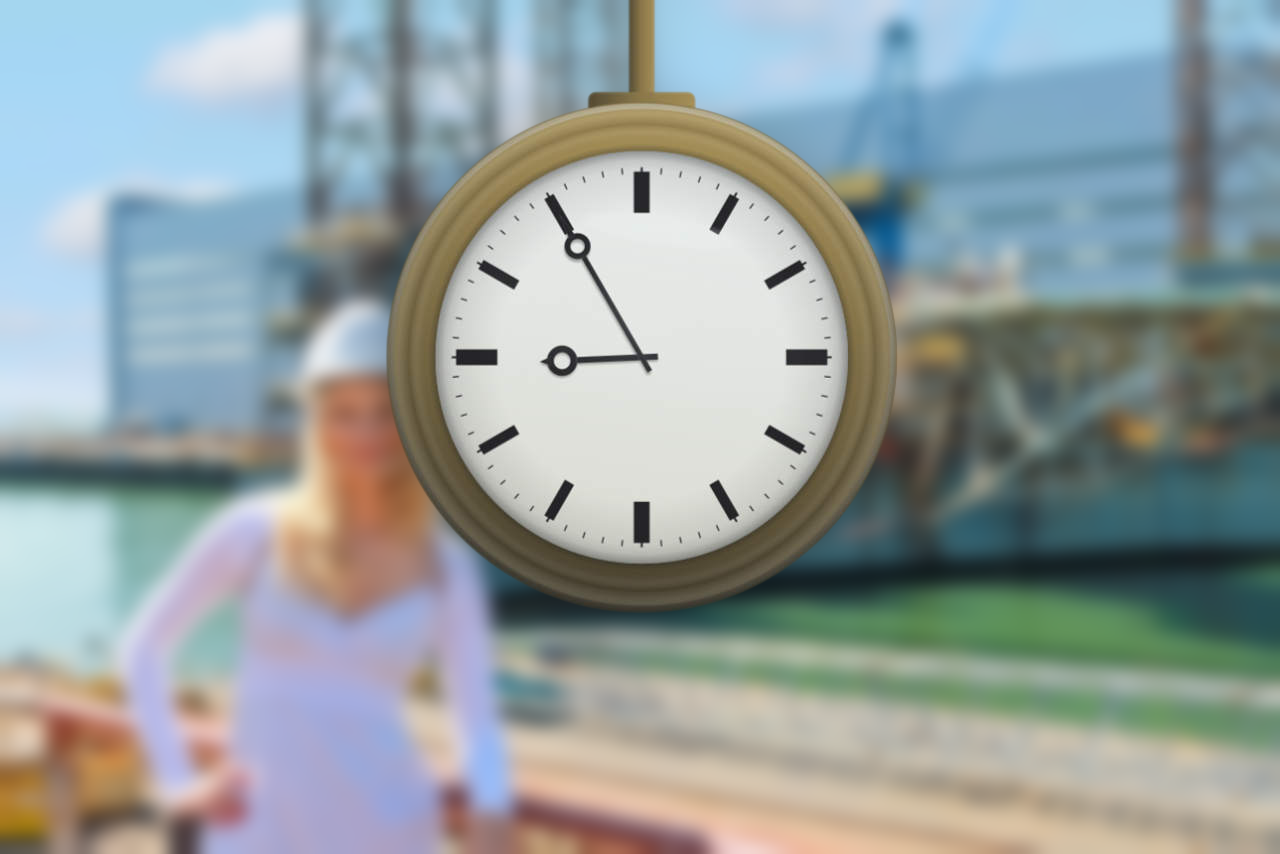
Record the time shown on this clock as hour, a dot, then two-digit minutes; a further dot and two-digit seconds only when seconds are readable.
8.55
